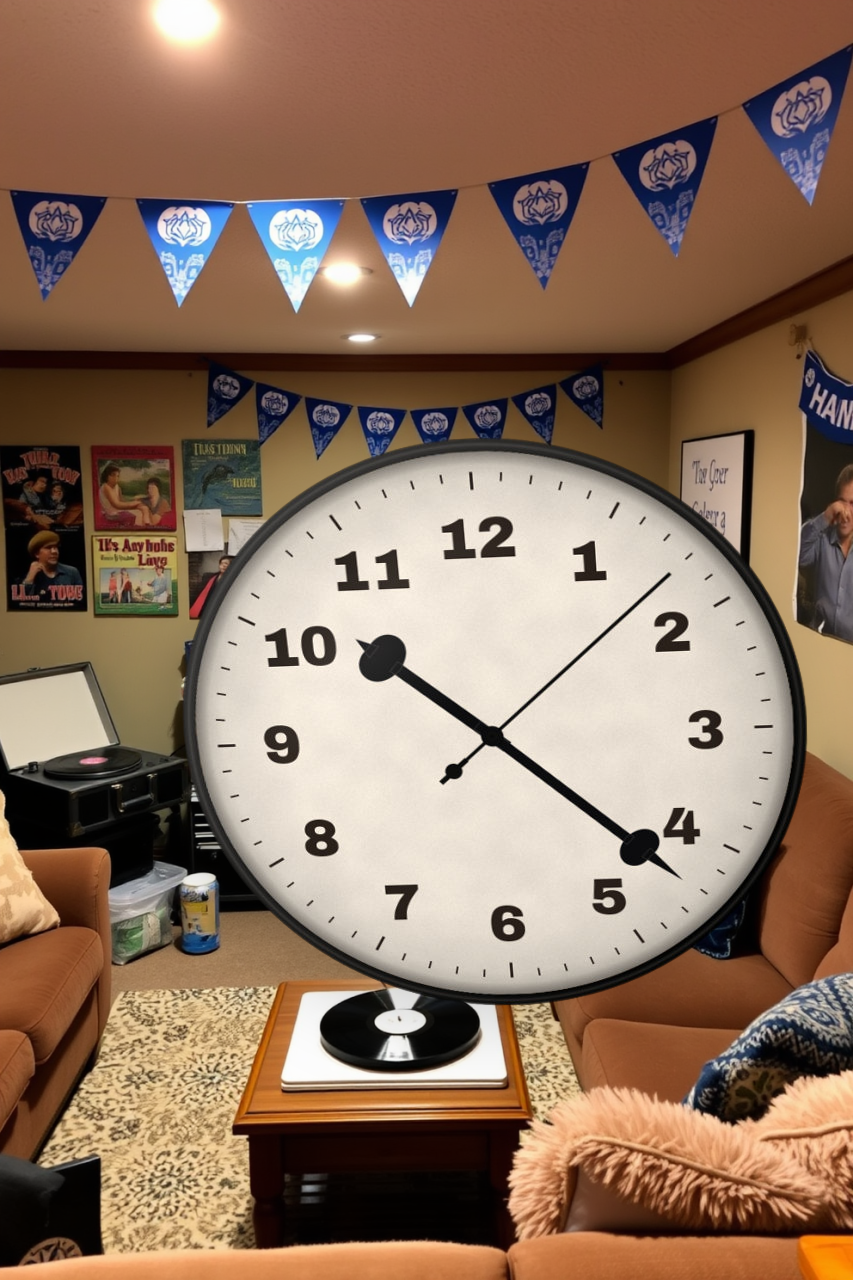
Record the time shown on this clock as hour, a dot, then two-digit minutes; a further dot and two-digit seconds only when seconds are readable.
10.22.08
